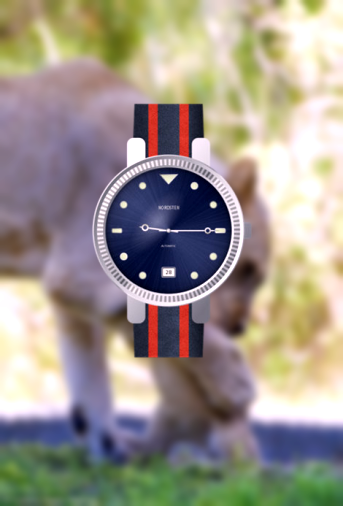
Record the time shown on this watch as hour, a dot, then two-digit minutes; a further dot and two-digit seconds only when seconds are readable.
9.15
